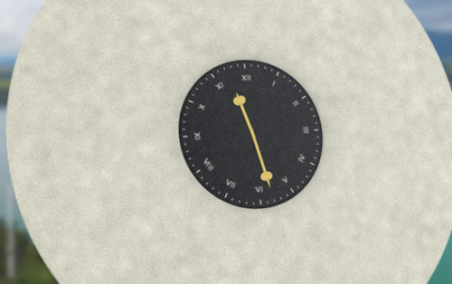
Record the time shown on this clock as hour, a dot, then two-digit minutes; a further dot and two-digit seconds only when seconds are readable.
11.28
